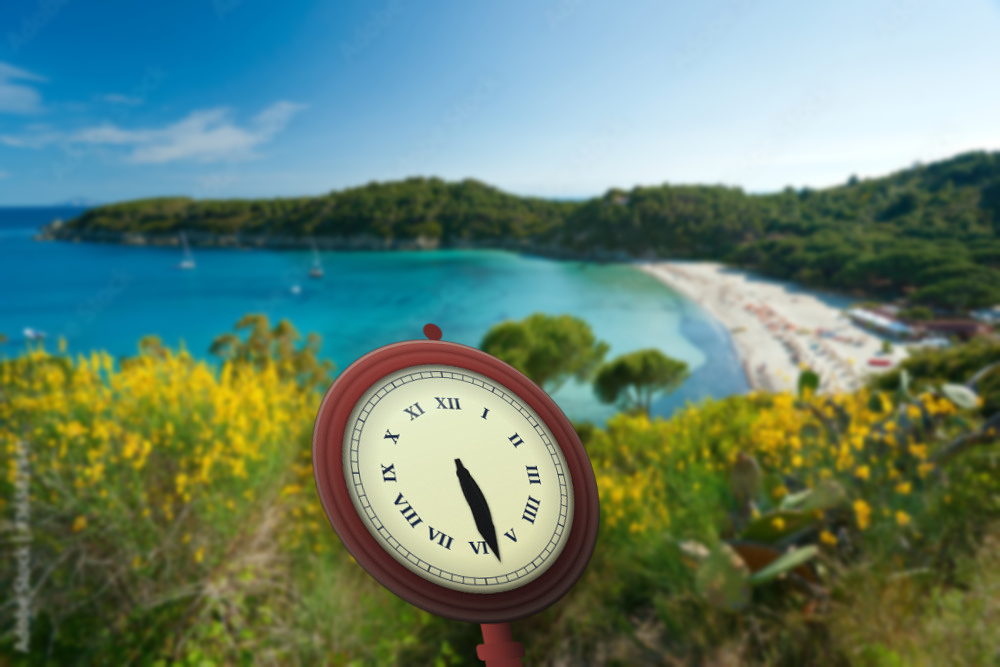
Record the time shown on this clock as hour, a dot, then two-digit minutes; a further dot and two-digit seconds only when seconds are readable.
5.28
